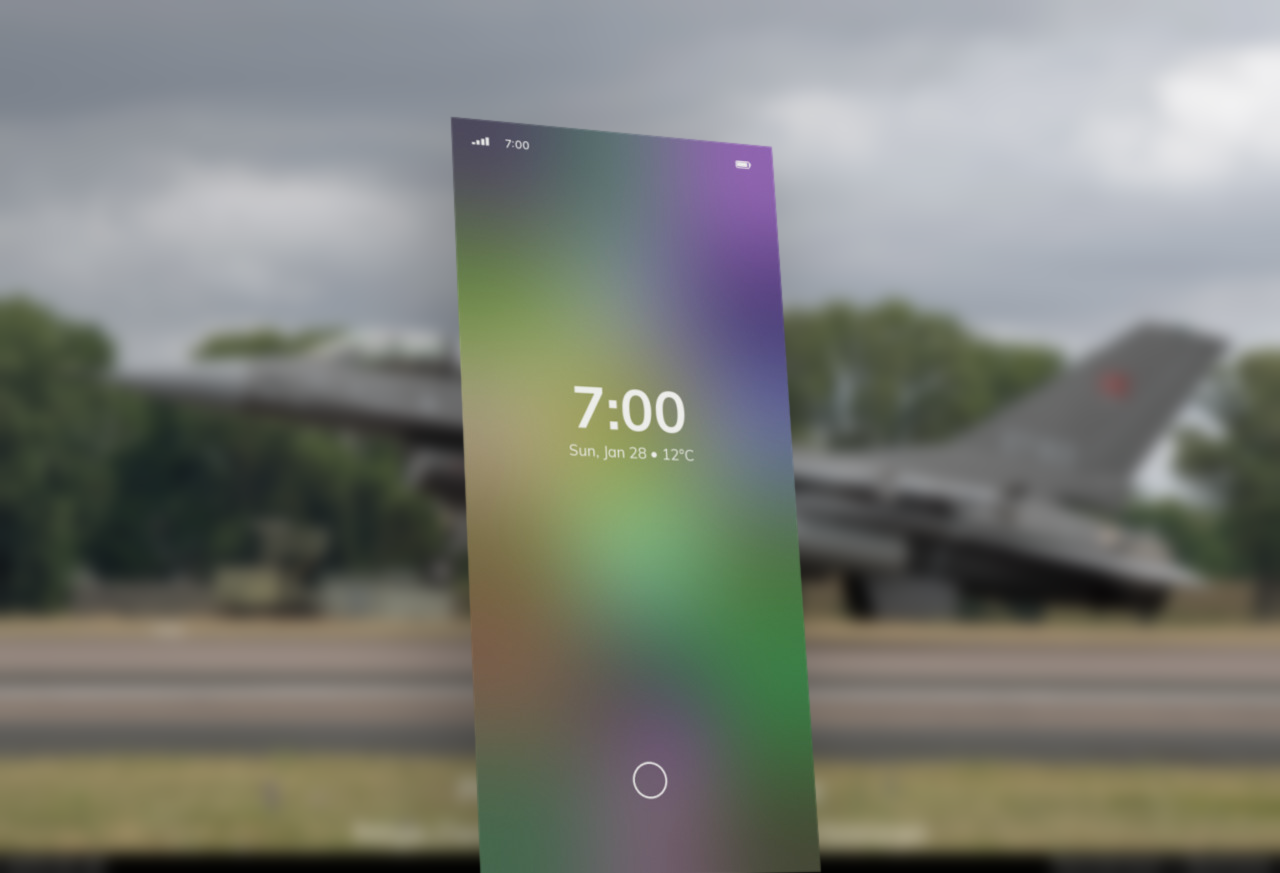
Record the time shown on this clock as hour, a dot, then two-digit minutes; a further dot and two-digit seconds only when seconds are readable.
7.00
